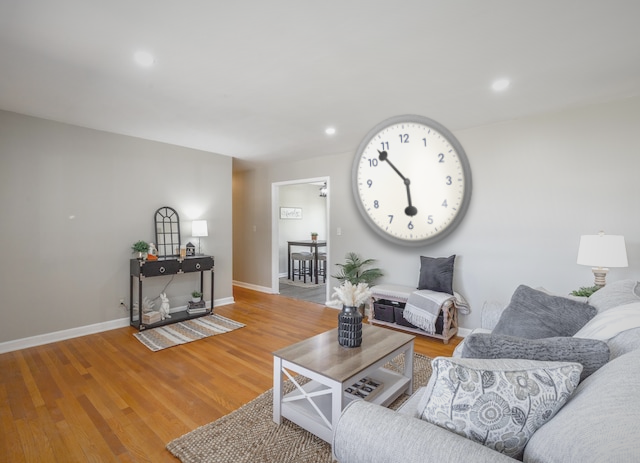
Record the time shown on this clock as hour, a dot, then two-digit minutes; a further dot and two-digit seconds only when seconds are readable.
5.53
